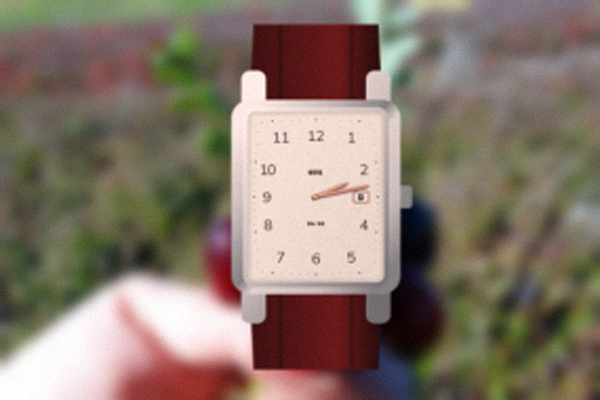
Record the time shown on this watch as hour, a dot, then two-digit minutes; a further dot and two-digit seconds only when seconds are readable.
2.13
